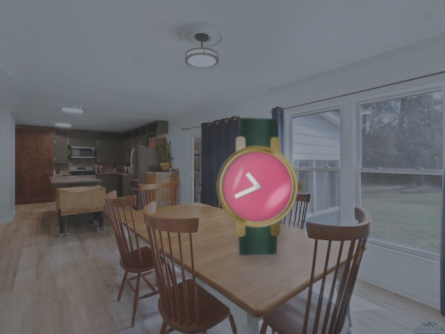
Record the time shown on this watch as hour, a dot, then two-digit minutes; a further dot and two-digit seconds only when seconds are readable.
10.41
